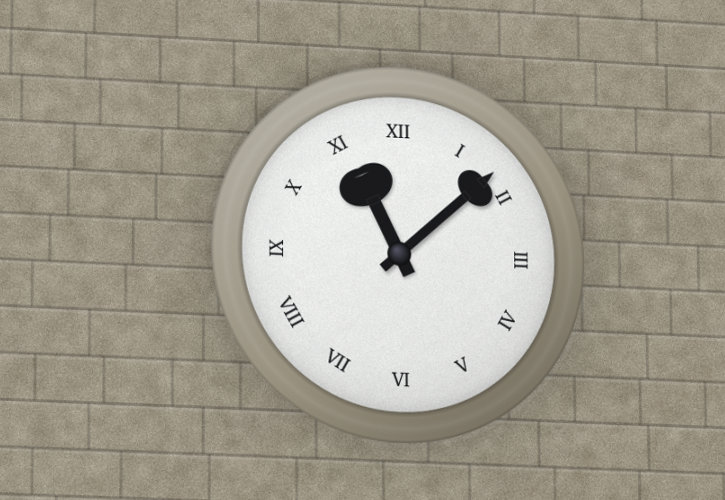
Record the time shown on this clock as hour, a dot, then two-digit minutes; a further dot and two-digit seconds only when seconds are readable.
11.08
